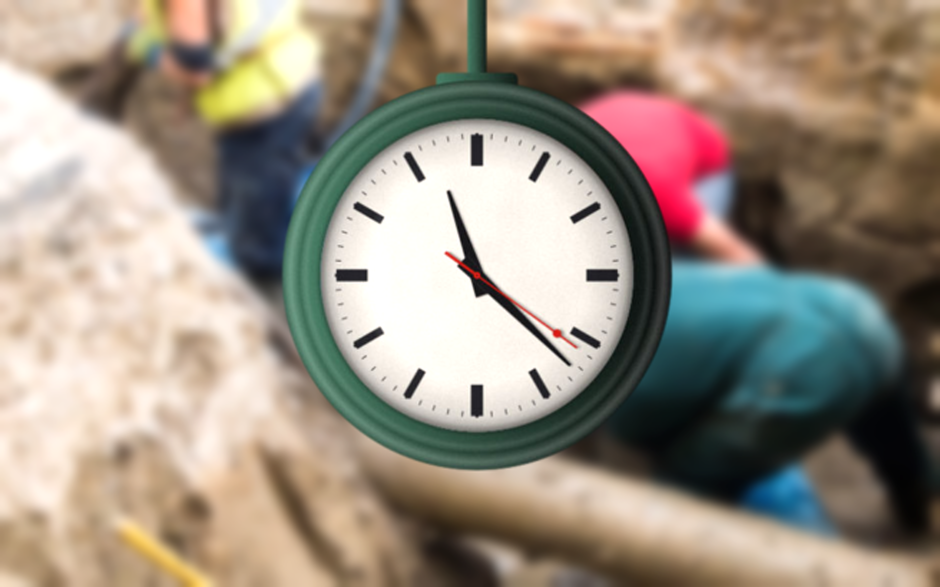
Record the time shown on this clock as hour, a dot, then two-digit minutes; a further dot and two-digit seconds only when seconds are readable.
11.22.21
